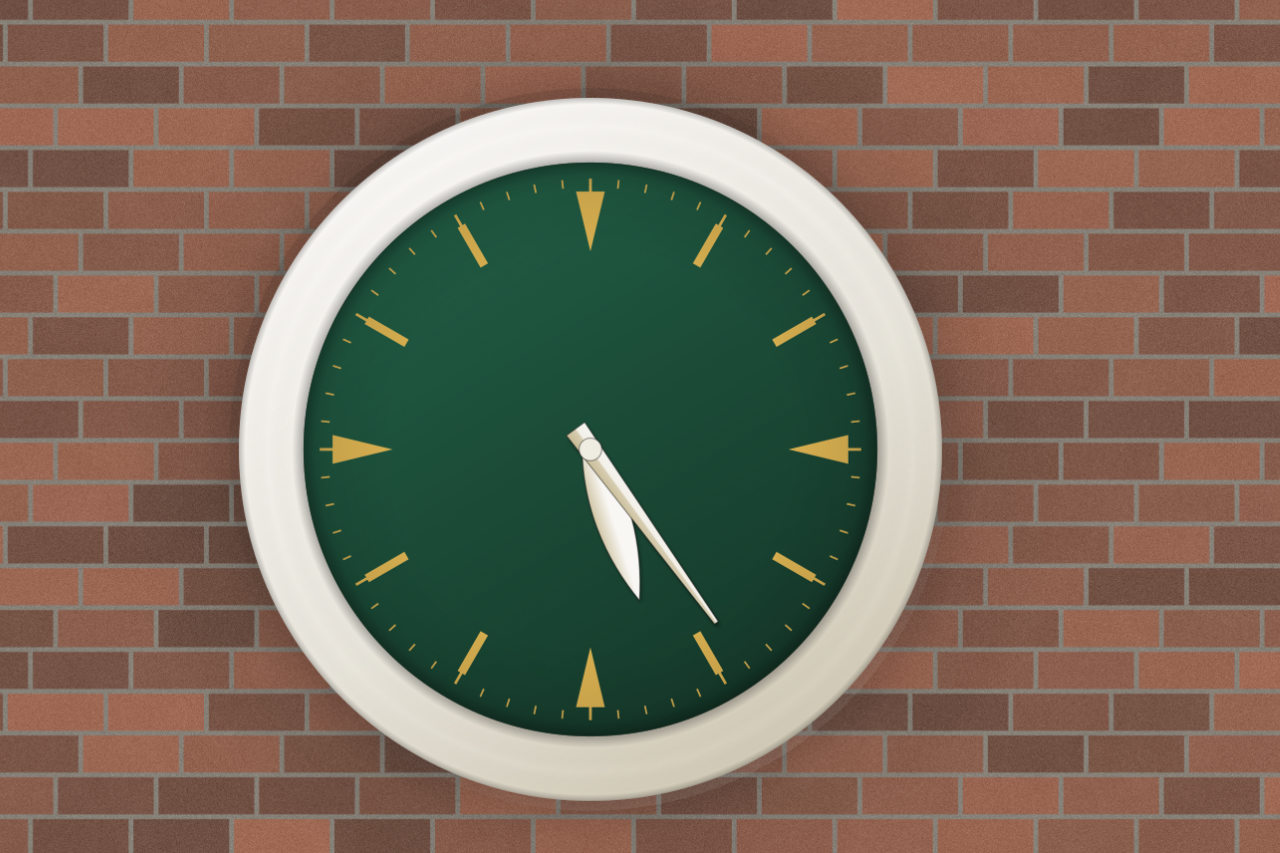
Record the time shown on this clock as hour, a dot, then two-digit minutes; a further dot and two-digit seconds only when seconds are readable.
5.24
